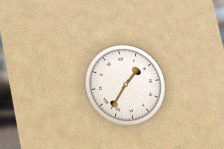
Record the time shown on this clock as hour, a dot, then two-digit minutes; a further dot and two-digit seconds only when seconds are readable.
1.37
